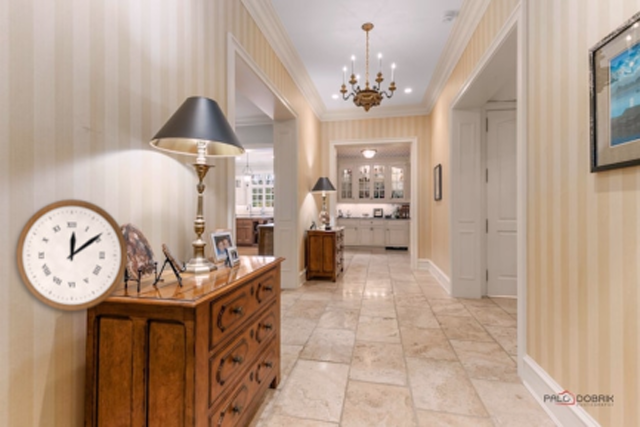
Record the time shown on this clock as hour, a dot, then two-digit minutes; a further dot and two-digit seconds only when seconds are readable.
12.09
